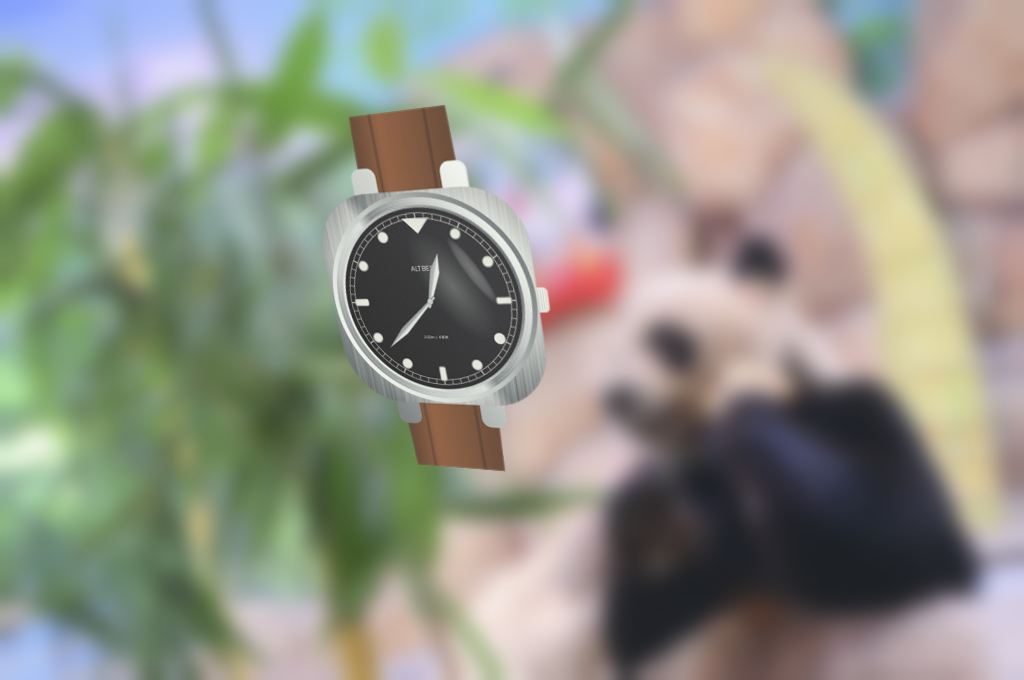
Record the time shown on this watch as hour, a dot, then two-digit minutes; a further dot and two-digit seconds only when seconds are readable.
12.38
